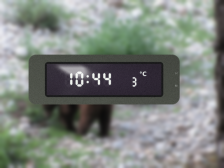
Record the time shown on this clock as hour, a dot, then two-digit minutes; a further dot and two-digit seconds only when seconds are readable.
10.44
